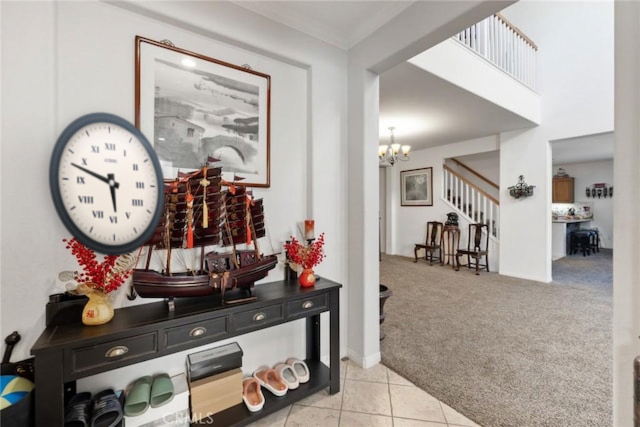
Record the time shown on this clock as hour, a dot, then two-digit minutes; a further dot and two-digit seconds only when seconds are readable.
5.48
